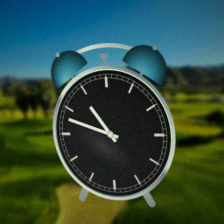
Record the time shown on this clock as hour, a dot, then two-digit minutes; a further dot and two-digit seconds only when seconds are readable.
10.48
